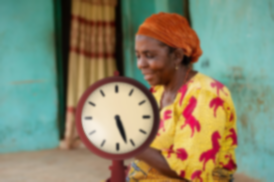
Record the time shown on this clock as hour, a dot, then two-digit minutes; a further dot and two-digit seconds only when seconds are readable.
5.27
